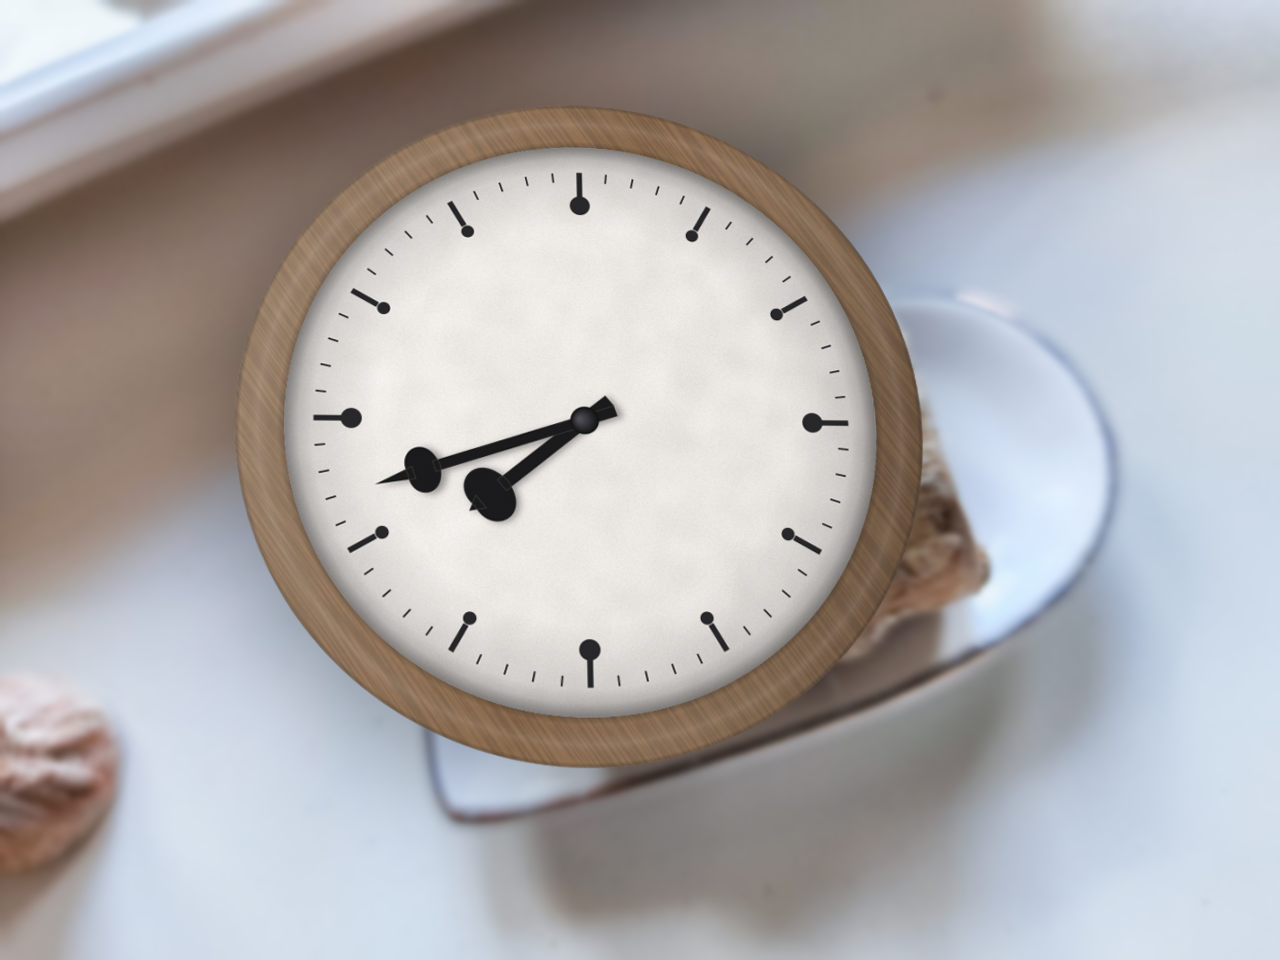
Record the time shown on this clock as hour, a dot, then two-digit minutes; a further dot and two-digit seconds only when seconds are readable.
7.42
